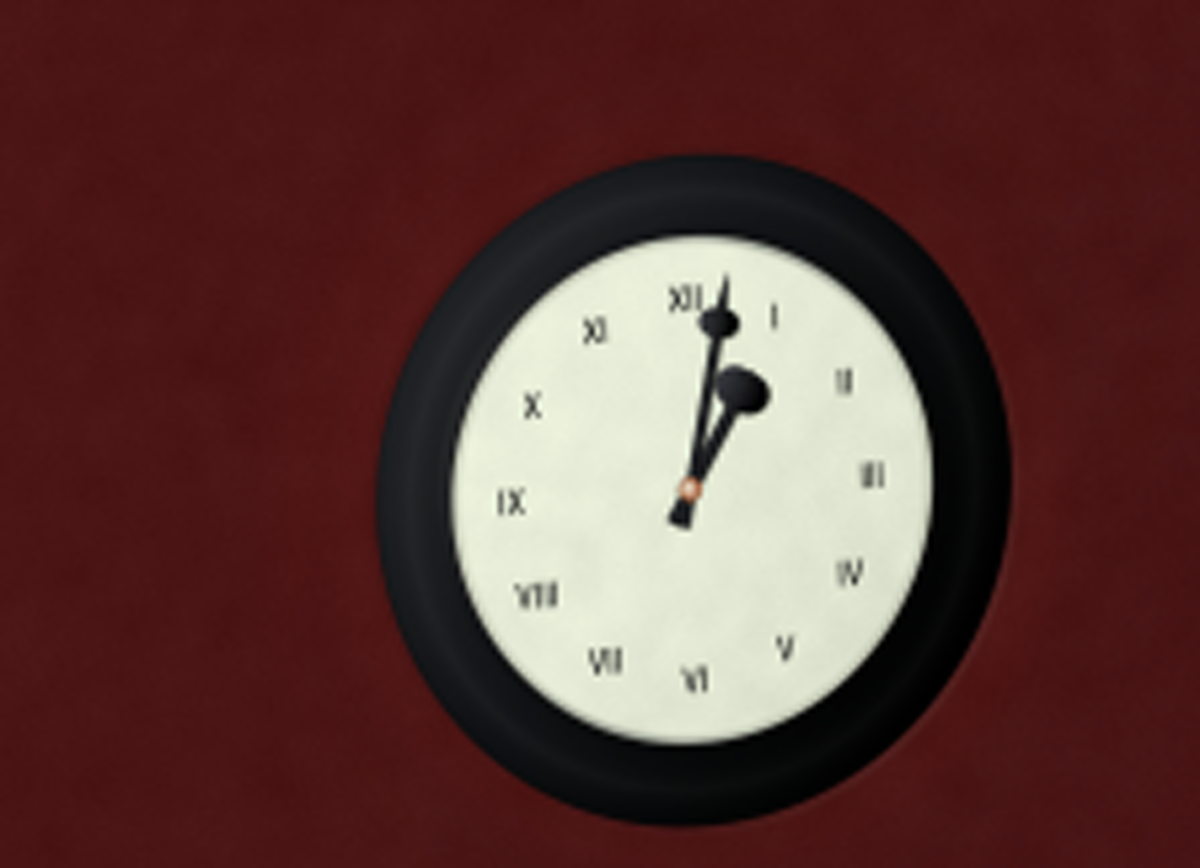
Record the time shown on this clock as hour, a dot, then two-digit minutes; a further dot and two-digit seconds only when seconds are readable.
1.02
